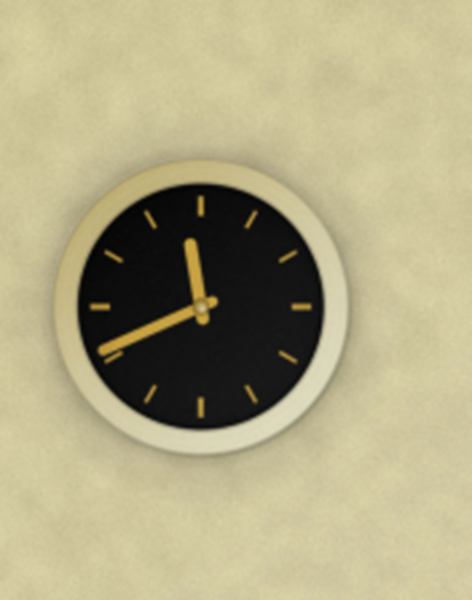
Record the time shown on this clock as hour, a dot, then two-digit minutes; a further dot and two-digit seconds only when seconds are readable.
11.41
